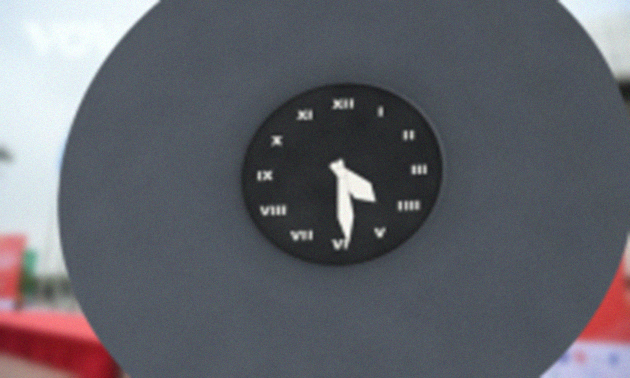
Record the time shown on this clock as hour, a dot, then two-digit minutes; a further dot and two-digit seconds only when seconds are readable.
4.29
